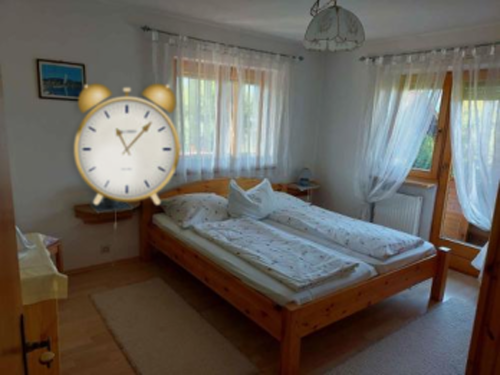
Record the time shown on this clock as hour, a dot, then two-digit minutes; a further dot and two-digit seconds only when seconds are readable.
11.07
